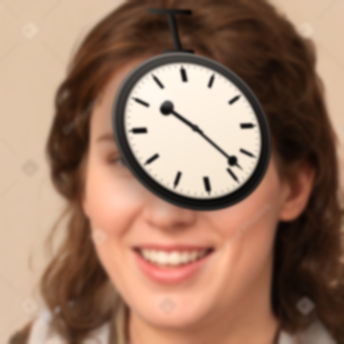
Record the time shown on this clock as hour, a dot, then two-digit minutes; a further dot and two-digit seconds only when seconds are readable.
10.23
